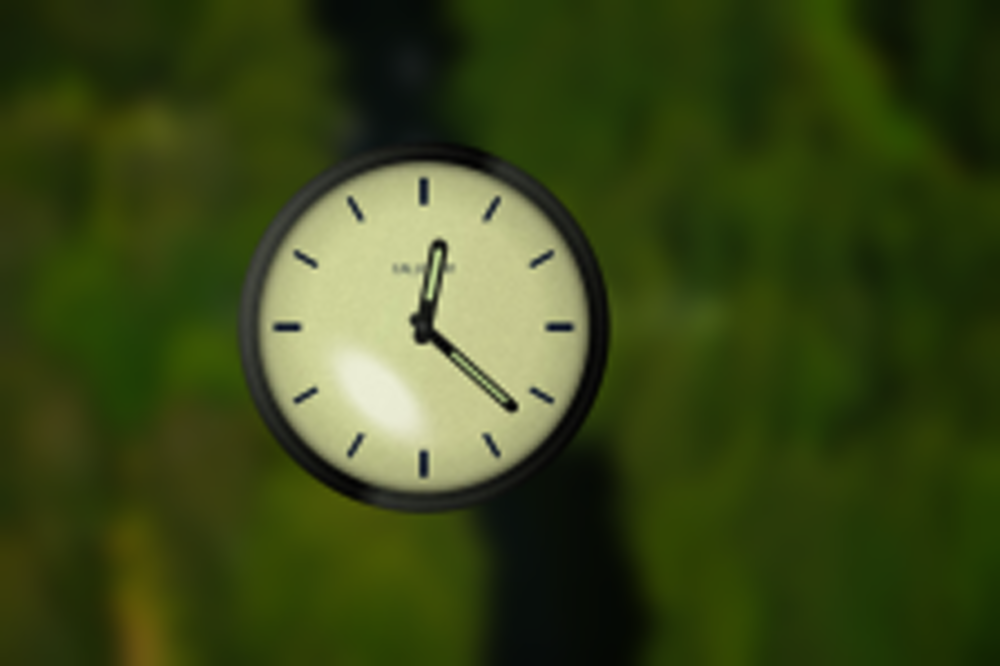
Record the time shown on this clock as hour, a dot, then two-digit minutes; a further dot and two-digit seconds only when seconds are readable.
12.22
